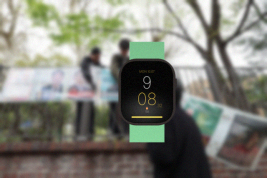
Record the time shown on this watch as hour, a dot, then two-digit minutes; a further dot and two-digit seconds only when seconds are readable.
9.08
